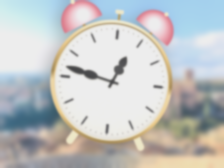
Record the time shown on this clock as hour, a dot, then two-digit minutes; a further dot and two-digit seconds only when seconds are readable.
12.47
